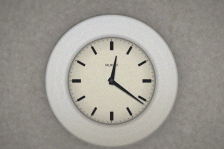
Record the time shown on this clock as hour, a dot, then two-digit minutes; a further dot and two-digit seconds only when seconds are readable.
12.21
